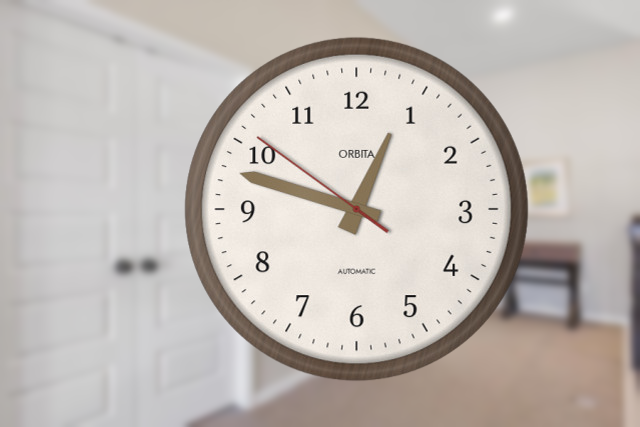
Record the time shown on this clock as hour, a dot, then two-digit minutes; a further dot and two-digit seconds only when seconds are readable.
12.47.51
